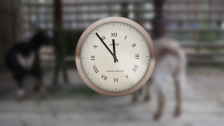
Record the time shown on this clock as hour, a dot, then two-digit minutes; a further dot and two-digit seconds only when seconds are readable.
11.54
